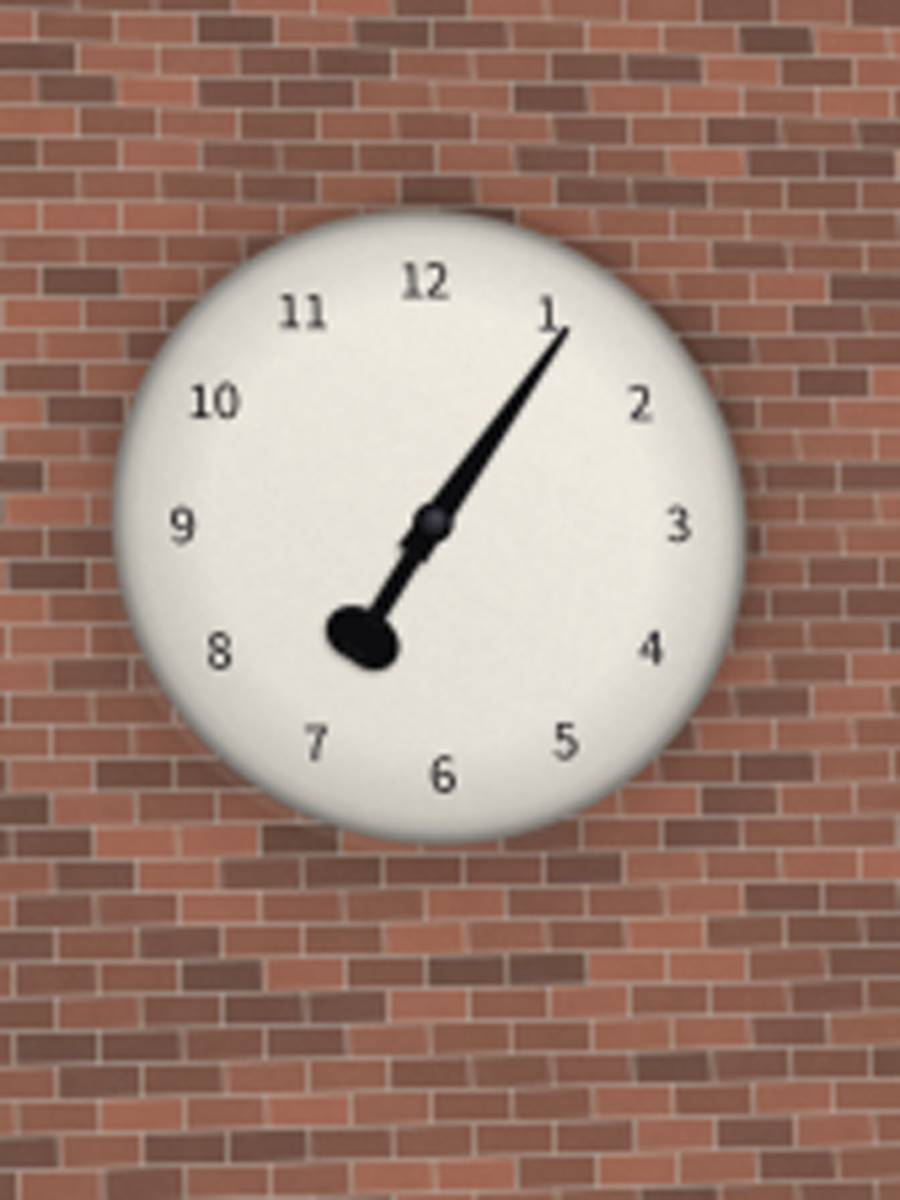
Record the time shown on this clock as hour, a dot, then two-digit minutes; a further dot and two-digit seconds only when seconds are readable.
7.06
